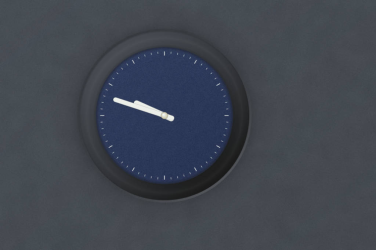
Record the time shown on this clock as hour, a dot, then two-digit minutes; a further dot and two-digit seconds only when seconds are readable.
9.48
